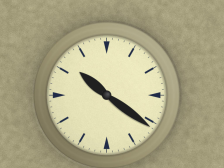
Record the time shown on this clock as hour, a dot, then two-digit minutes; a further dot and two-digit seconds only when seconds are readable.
10.21
